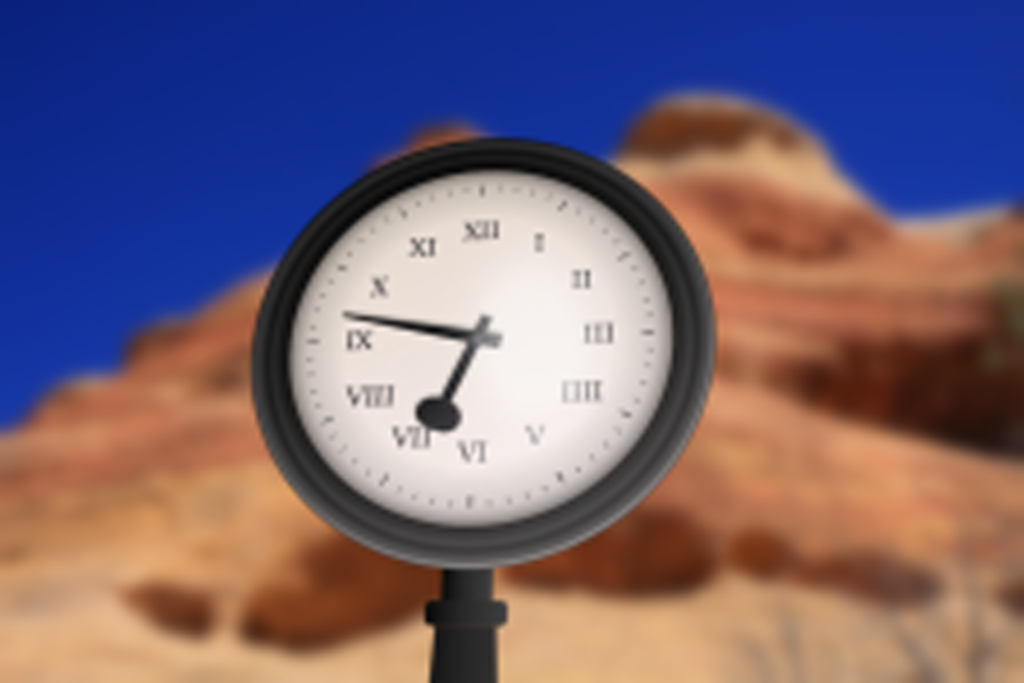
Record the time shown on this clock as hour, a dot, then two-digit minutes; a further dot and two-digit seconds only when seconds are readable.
6.47
